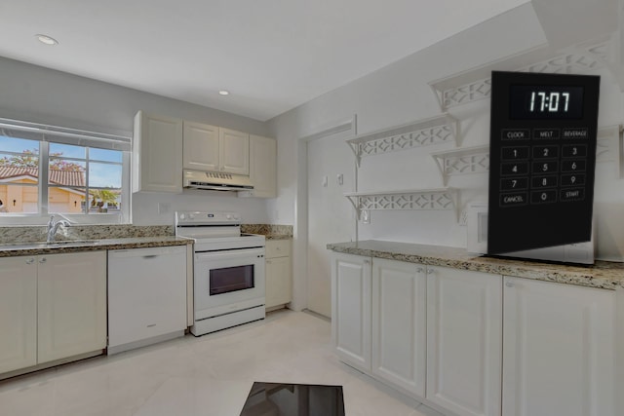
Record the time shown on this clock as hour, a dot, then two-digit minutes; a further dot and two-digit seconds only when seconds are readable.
17.07
